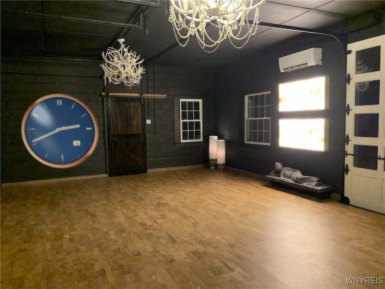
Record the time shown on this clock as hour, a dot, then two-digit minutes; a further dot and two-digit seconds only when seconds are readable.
2.41
